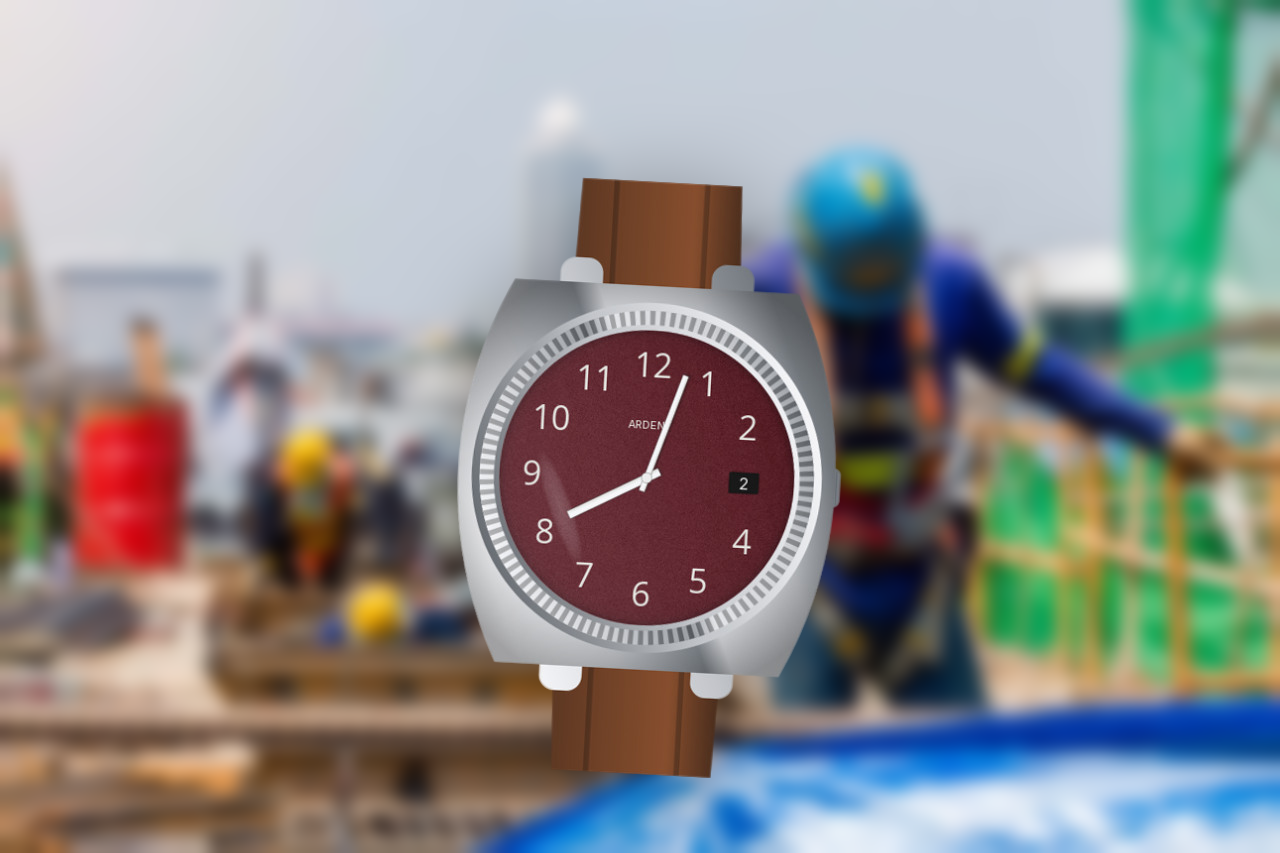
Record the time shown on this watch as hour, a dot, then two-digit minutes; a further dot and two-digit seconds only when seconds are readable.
8.03
